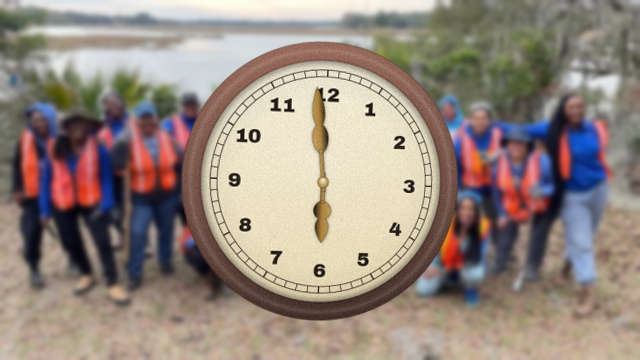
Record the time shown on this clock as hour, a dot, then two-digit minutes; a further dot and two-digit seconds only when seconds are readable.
5.59
